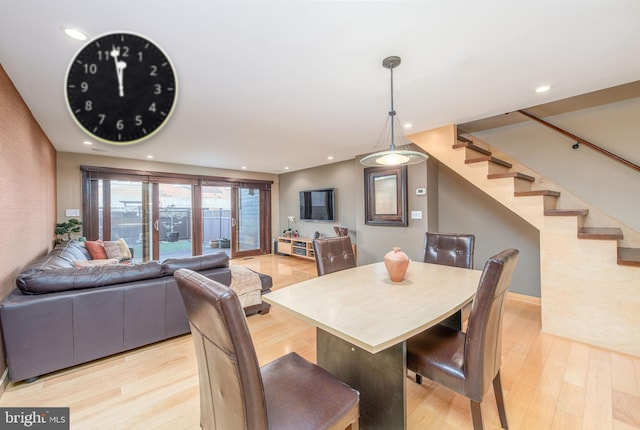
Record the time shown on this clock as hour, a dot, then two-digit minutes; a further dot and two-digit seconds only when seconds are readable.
11.58
